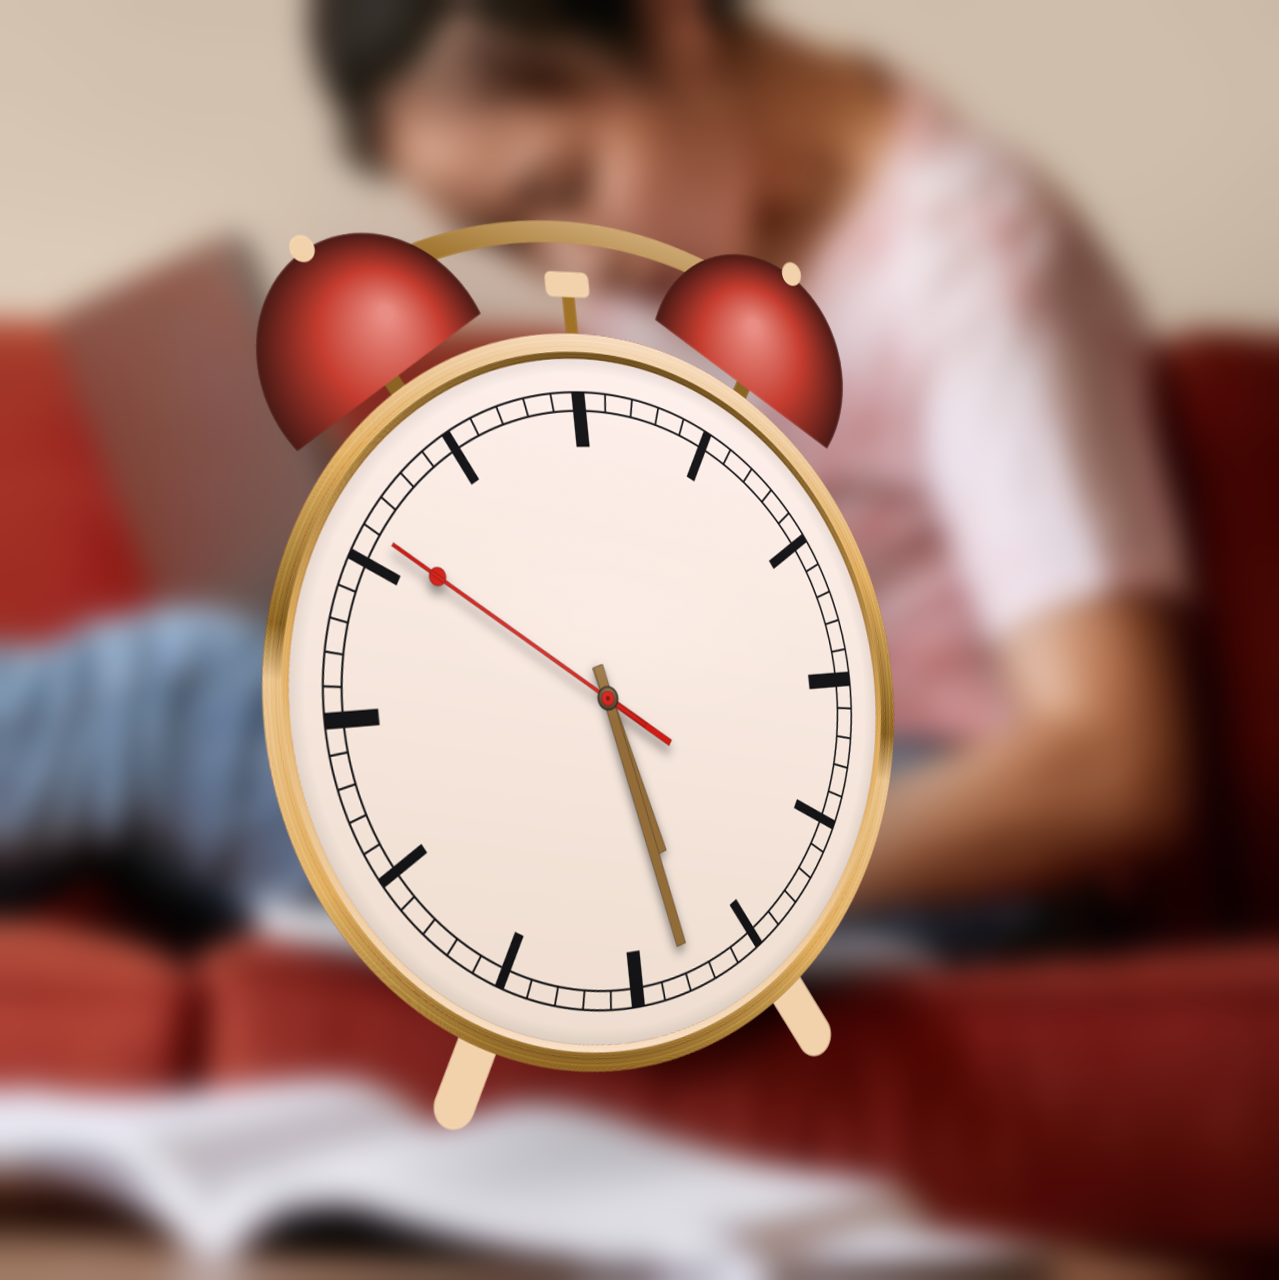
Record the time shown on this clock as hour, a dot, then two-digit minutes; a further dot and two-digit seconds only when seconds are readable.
5.27.51
